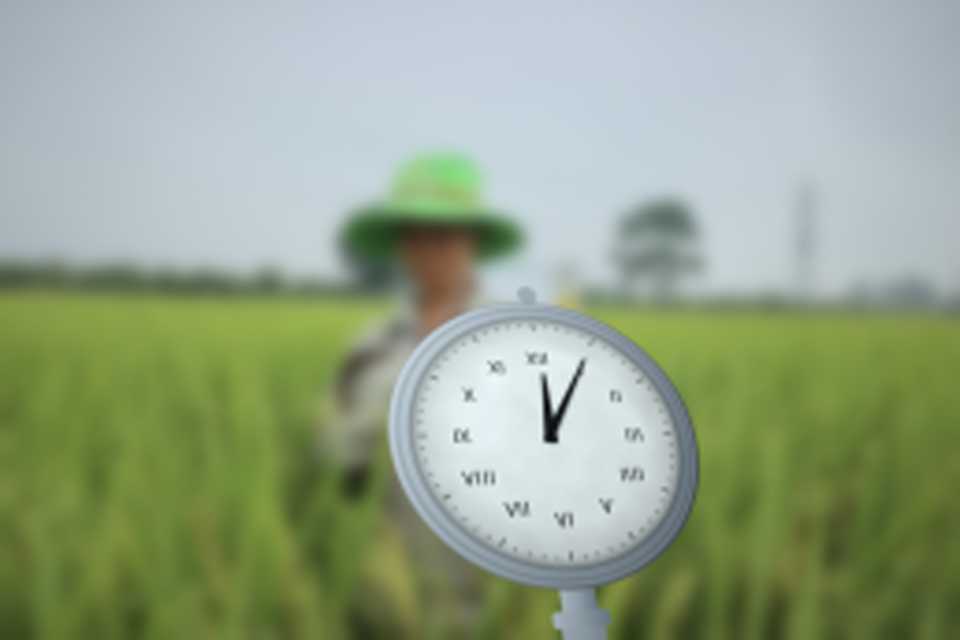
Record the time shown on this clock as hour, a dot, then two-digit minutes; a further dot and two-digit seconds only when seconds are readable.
12.05
